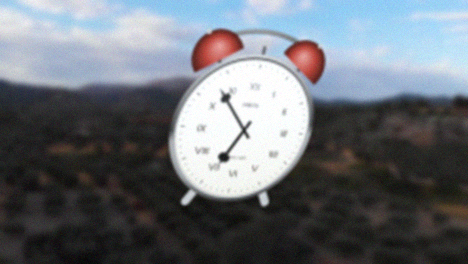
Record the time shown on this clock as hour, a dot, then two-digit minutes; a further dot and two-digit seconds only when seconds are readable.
6.53
